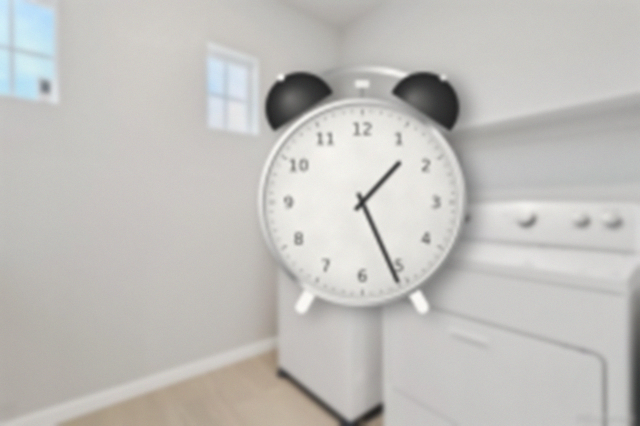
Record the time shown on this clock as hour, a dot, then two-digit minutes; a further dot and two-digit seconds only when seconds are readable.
1.26
